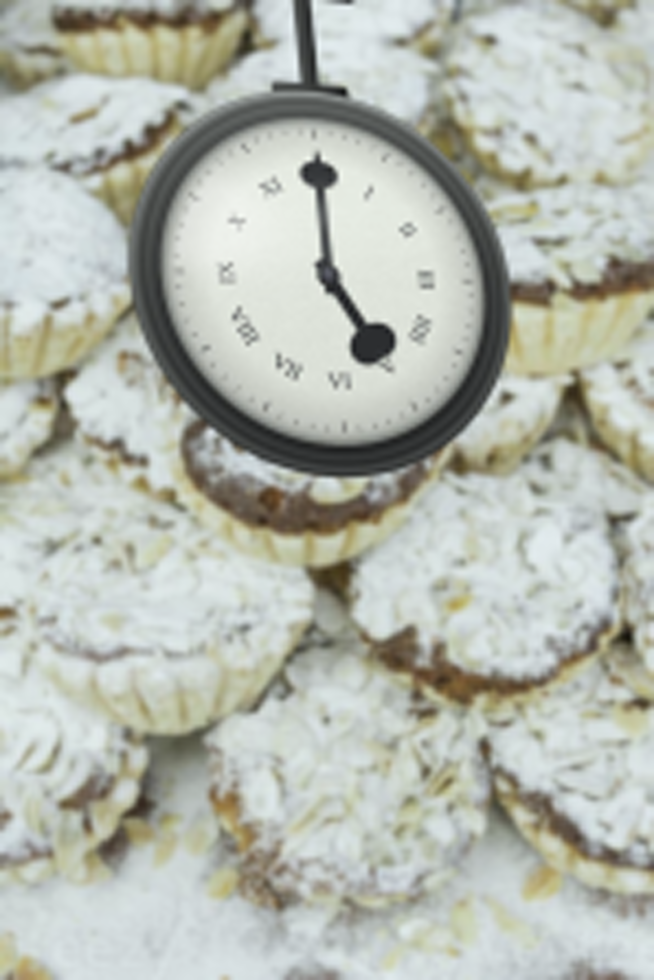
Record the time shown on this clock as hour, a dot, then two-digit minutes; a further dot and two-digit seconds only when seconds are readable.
5.00
